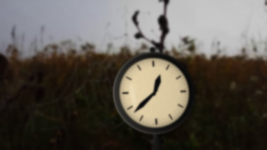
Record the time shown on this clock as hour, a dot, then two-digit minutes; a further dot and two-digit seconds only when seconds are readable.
12.38
